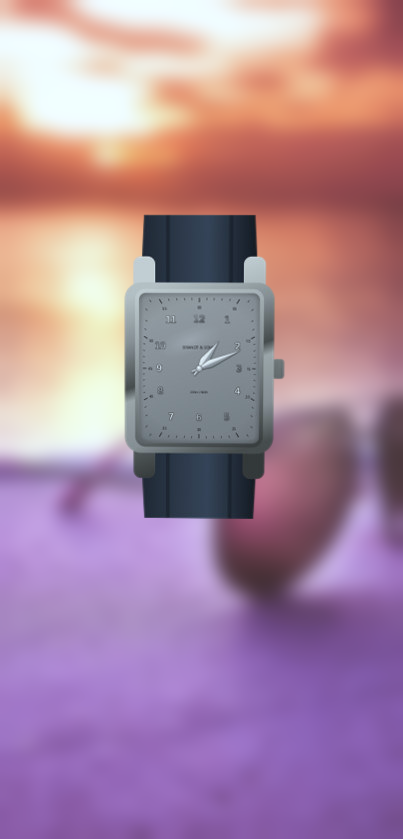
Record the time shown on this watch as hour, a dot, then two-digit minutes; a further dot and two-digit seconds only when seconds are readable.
1.11
